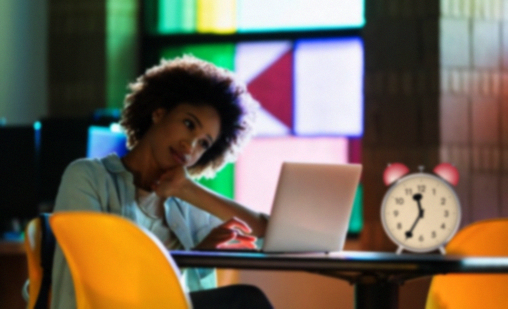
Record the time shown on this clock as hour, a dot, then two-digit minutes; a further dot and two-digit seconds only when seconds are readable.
11.35
